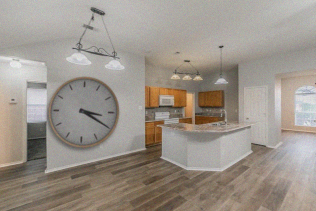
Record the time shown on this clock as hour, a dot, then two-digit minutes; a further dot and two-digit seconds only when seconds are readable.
3.20
